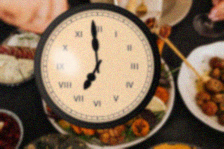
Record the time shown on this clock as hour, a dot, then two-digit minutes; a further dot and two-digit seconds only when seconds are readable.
6.59
